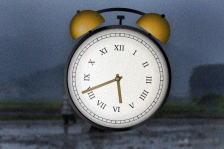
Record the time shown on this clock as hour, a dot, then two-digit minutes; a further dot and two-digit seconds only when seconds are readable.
5.41
